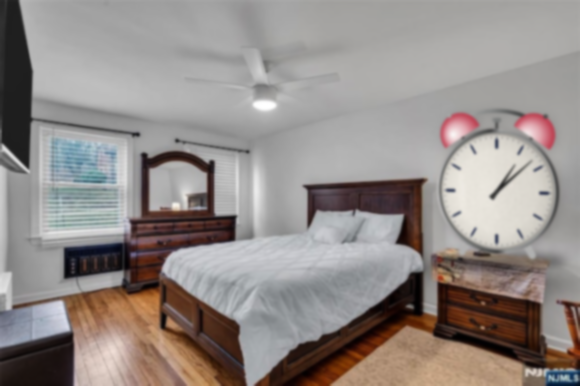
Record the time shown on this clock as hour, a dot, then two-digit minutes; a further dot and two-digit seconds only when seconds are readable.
1.08
